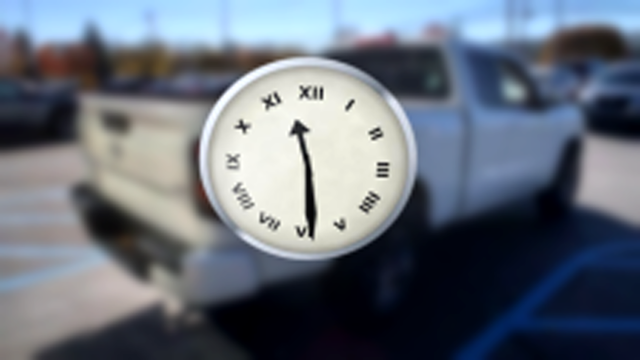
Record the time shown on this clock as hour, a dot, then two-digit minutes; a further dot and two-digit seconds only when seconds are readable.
11.29
